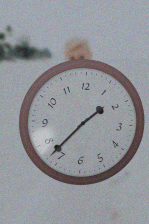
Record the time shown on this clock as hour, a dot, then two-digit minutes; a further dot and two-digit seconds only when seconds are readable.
1.37
